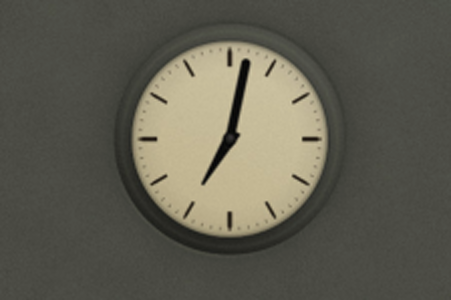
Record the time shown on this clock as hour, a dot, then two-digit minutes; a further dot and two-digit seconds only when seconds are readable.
7.02
